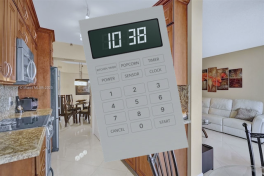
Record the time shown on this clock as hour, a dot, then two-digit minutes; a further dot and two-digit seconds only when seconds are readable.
10.38
